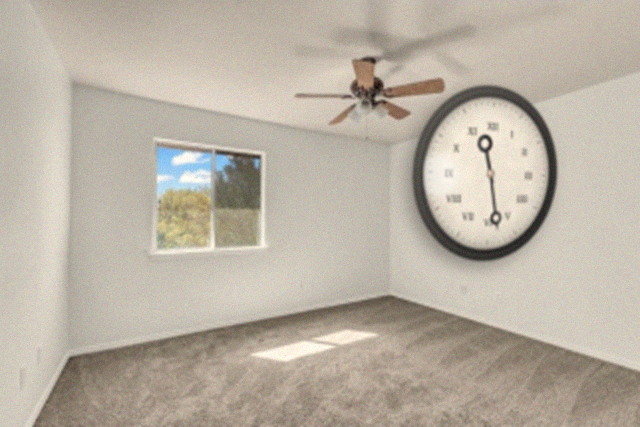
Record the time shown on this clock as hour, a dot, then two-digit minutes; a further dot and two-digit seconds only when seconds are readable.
11.28
